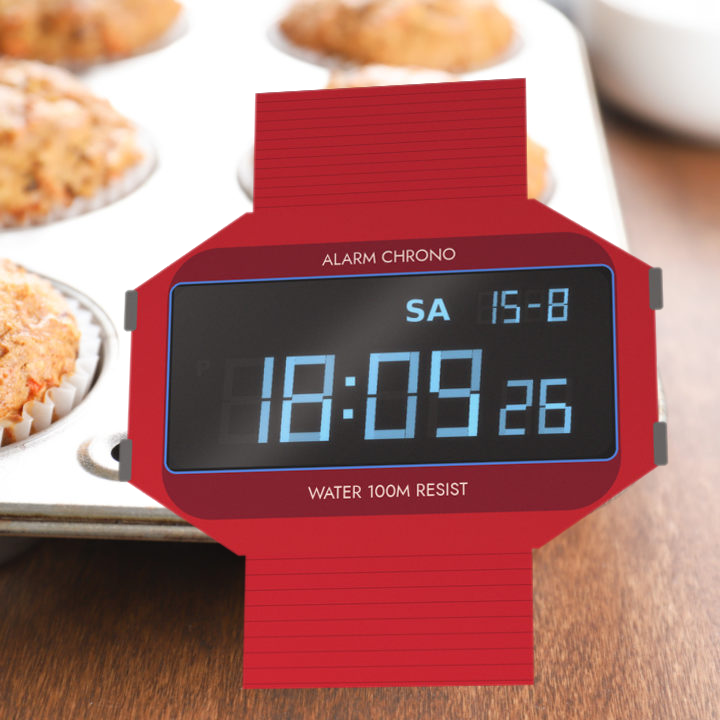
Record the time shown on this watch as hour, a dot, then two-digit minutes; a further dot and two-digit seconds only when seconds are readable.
18.09.26
